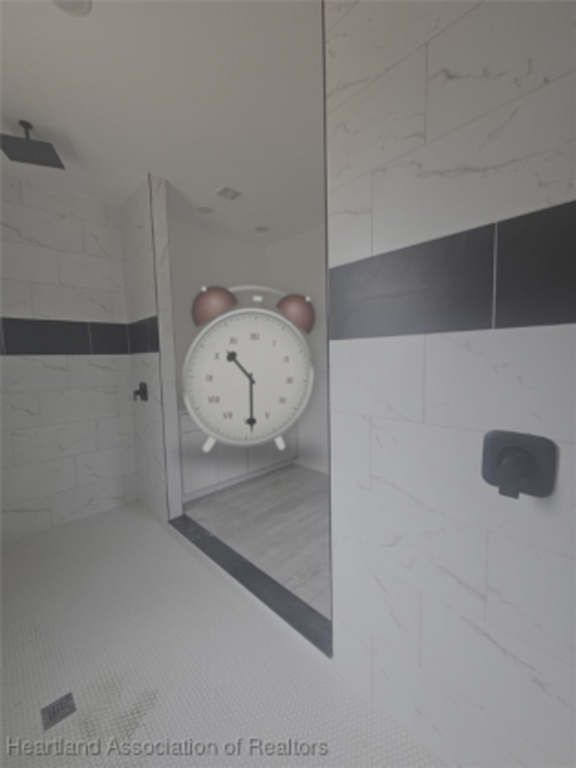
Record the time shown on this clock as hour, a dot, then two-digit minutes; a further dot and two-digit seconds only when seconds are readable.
10.29
